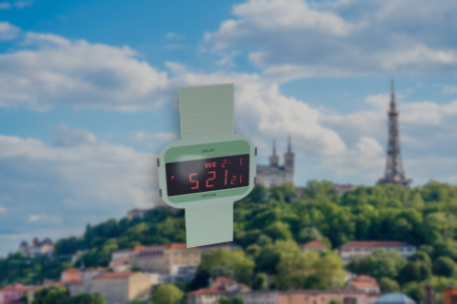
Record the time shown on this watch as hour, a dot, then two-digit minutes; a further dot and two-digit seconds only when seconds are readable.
5.21
